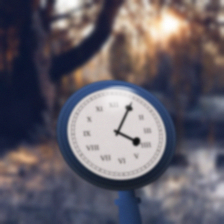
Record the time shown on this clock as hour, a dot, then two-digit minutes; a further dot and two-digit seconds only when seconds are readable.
4.05
